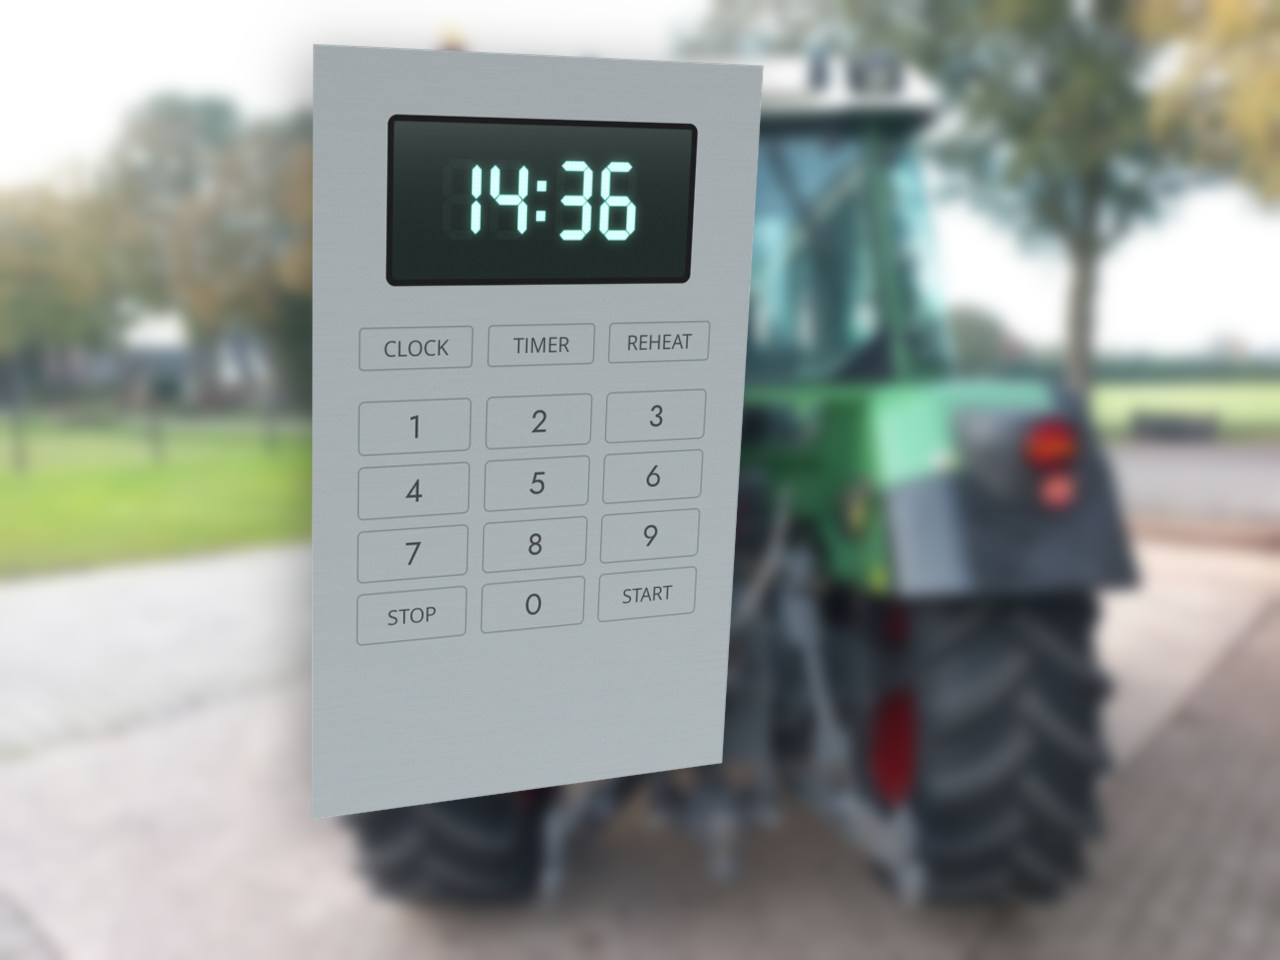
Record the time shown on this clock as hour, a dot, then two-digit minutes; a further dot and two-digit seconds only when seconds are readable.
14.36
